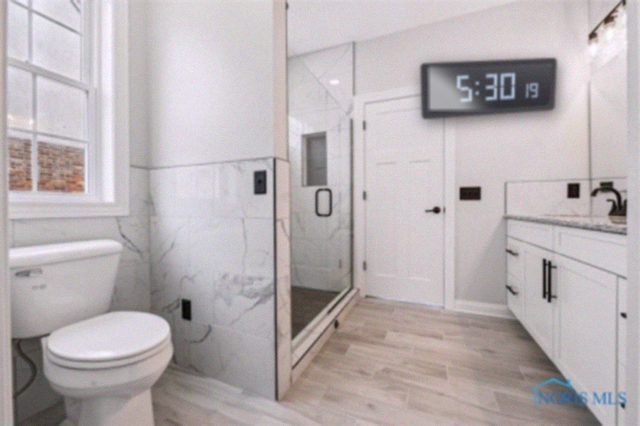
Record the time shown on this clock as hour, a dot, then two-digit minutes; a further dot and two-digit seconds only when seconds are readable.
5.30.19
